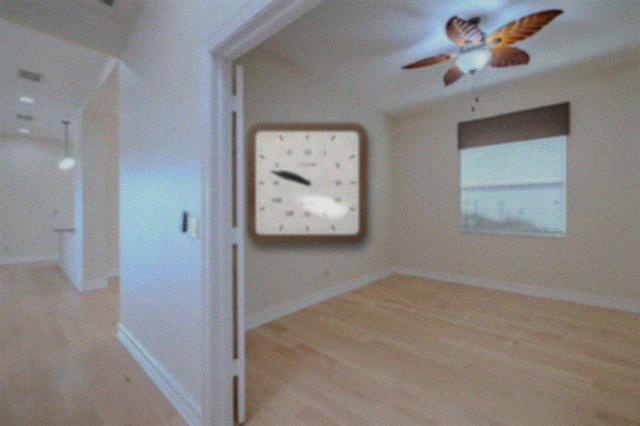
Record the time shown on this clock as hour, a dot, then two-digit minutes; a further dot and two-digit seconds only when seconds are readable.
9.48
